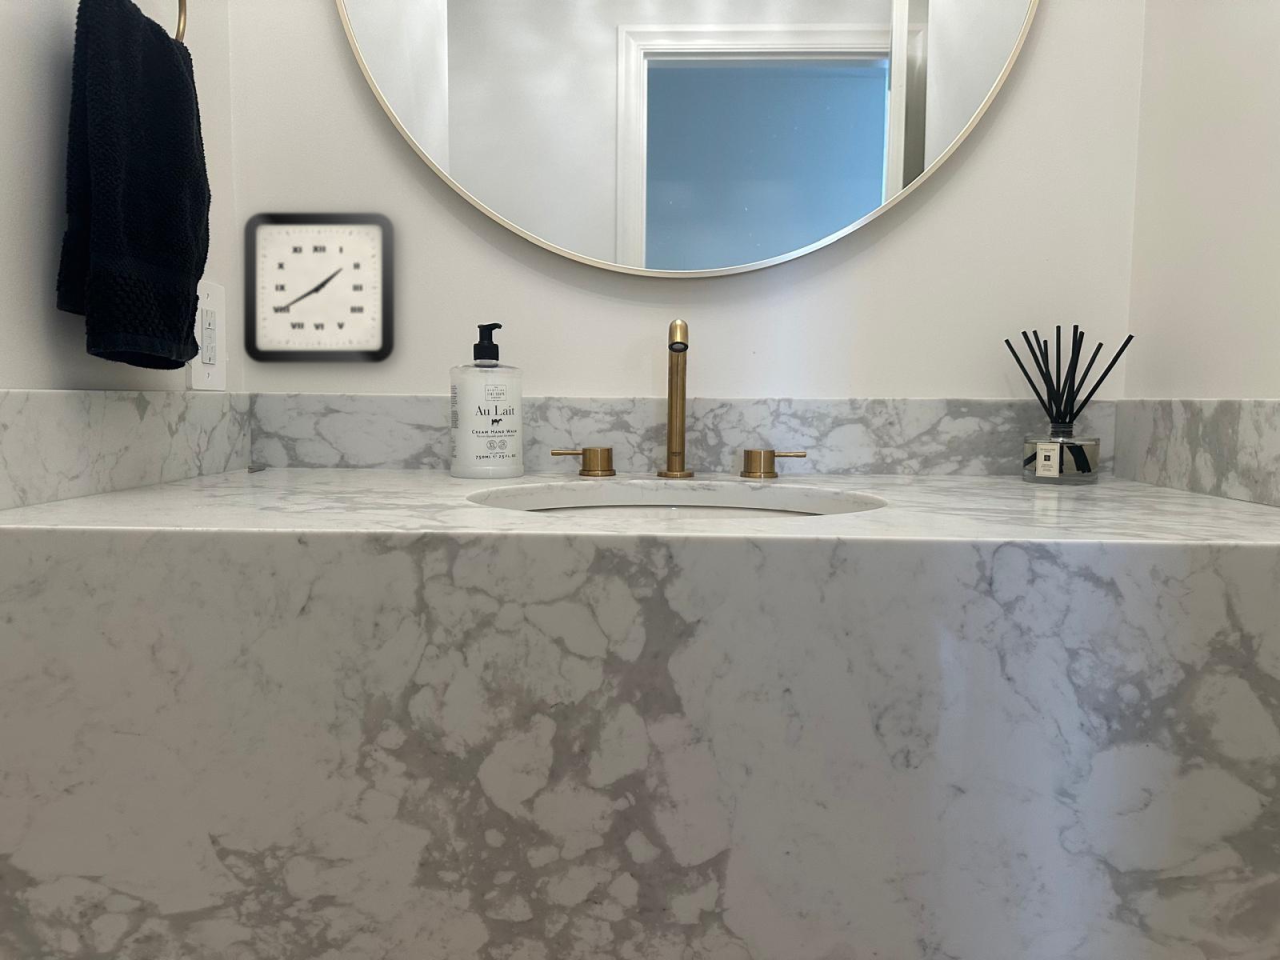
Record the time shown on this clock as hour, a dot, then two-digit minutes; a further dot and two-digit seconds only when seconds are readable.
1.40
